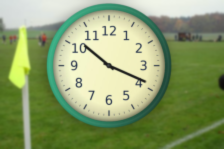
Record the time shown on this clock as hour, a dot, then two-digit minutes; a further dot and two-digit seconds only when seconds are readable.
10.19
